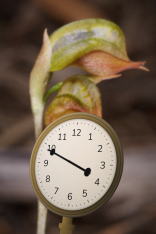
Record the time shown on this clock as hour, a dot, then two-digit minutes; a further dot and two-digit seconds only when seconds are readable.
3.49
